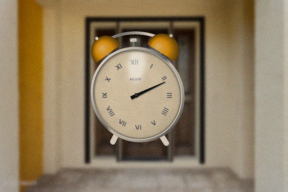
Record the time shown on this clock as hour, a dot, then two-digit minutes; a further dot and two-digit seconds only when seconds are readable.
2.11
